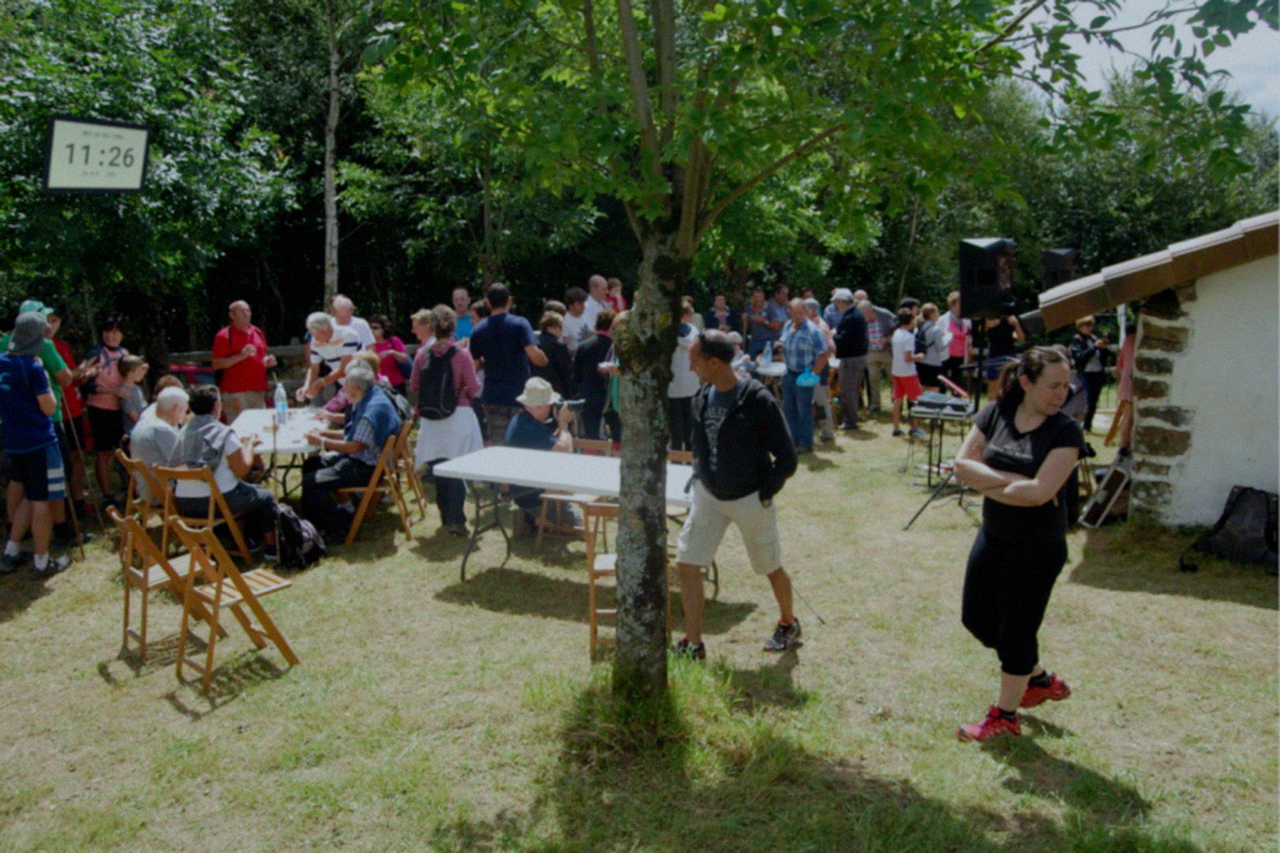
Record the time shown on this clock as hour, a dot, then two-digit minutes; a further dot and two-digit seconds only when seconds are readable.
11.26
